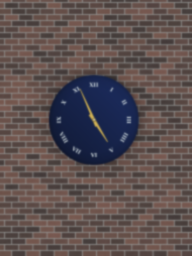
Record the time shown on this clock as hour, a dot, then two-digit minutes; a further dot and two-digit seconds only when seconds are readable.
4.56
